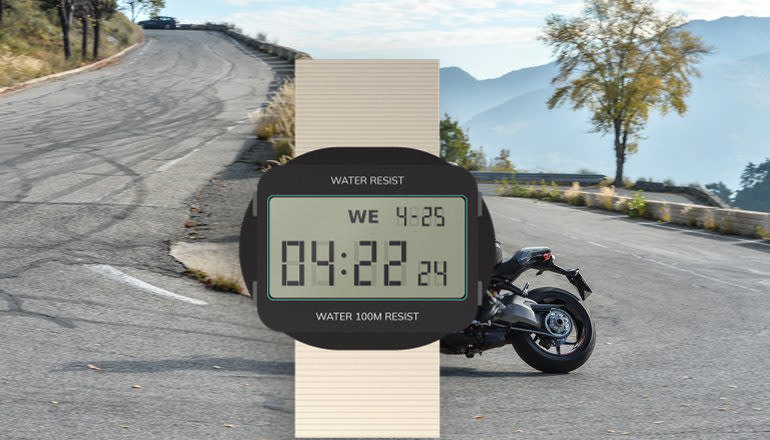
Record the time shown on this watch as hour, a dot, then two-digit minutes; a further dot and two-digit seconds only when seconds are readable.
4.22.24
